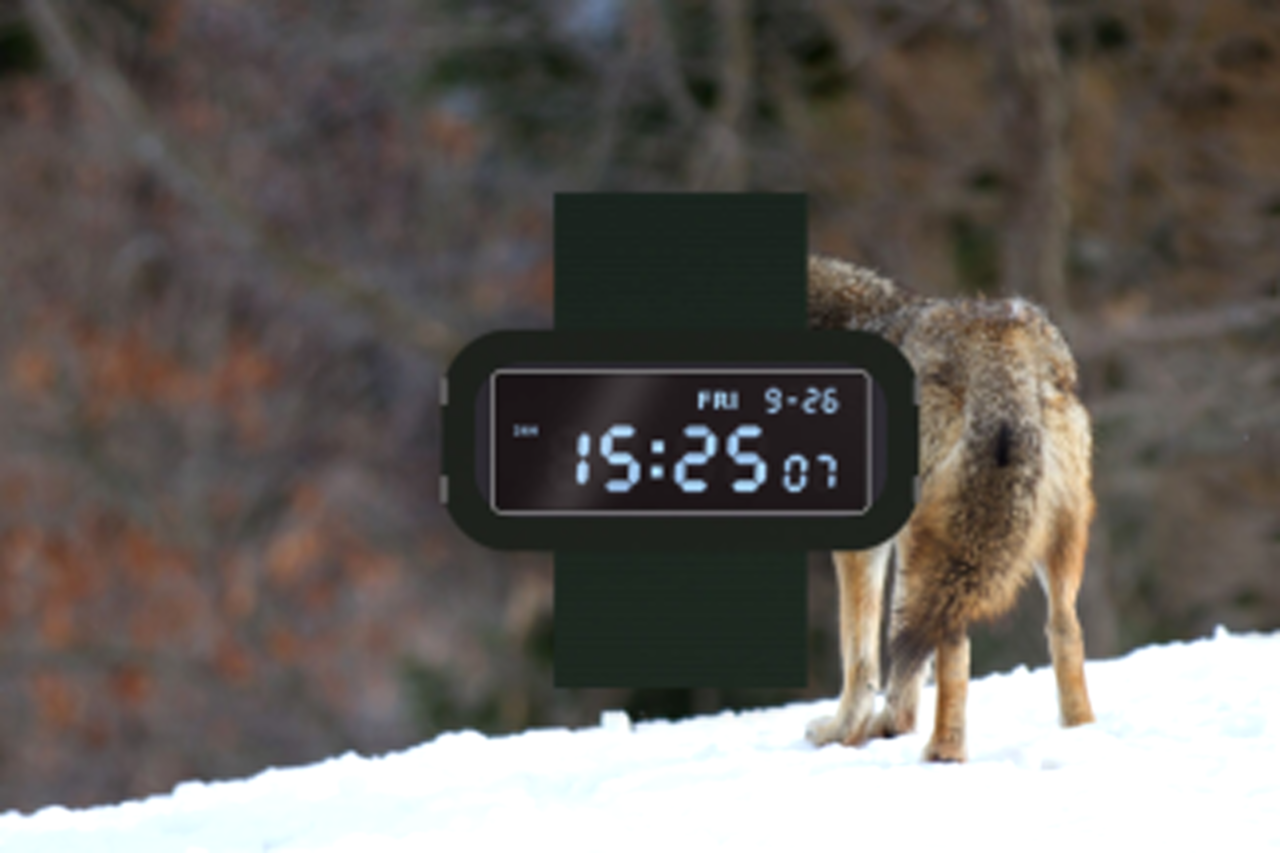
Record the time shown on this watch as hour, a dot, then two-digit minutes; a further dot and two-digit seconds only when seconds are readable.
15.25.07
